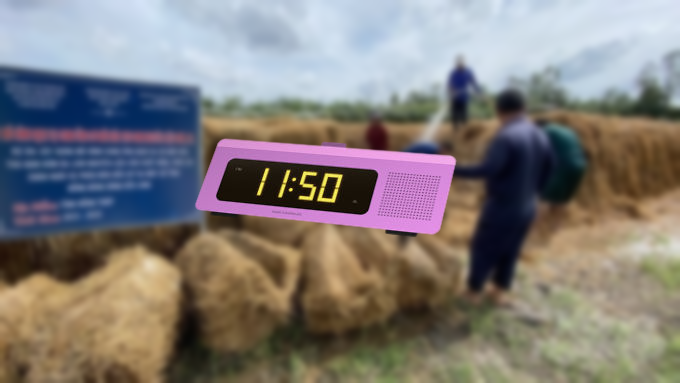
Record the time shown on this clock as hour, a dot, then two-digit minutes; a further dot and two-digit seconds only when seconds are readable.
11.50
